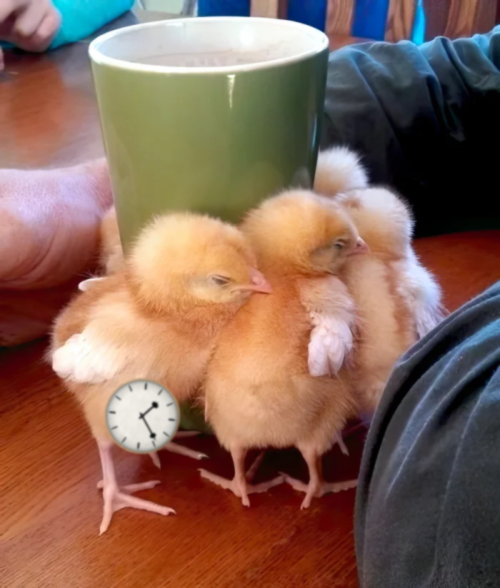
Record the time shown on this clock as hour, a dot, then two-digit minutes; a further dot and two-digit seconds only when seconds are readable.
1.24
